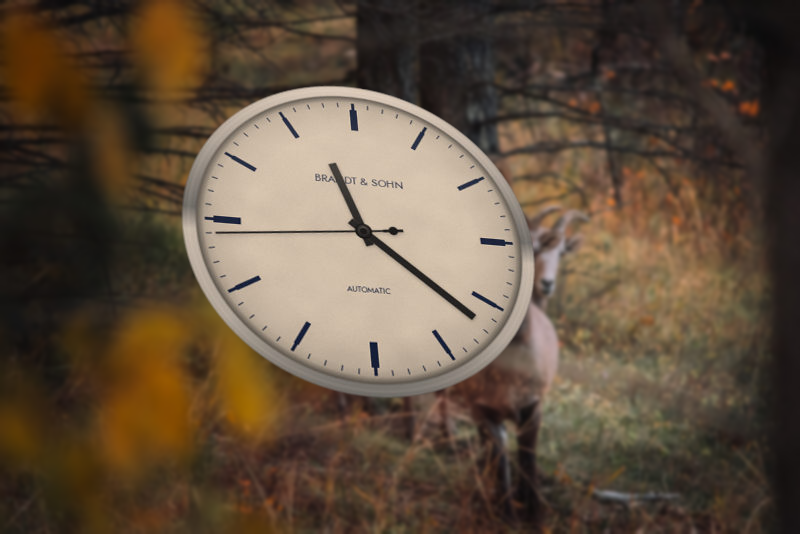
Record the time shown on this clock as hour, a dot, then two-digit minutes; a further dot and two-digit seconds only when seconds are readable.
11.21.44
